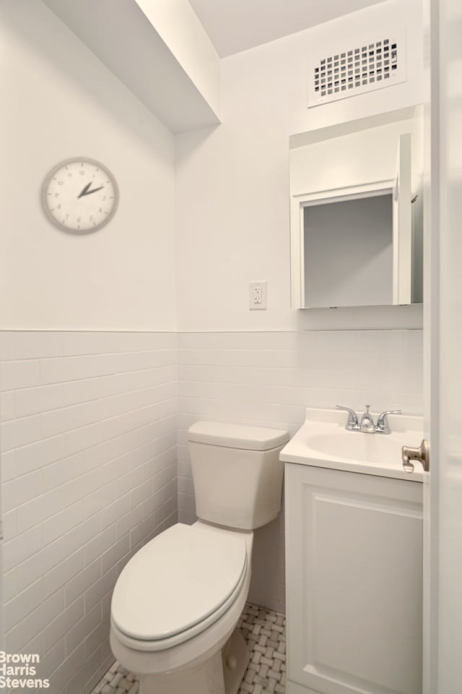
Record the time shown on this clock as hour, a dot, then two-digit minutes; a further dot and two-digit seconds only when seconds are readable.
1.11
